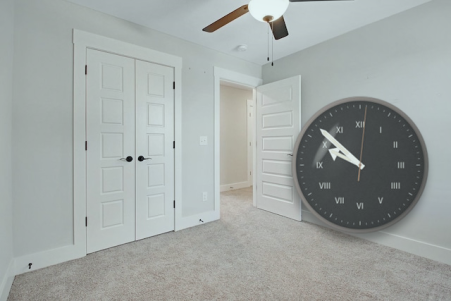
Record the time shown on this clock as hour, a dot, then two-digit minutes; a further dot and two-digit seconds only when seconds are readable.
9.52.01
